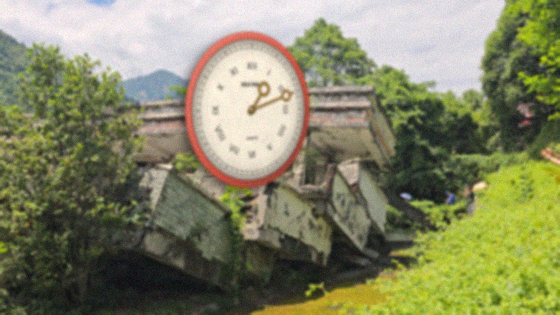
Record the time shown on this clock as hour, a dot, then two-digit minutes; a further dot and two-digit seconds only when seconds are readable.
1.12
